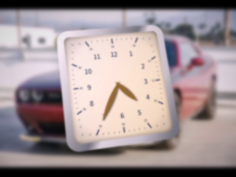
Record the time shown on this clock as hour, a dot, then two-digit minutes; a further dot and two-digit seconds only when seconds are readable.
4.35
